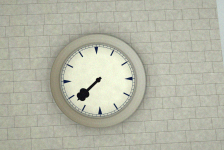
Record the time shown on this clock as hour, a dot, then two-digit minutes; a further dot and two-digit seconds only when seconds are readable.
7.38
